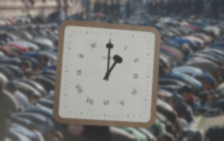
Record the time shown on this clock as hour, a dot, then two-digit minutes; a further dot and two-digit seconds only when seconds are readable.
1.00
